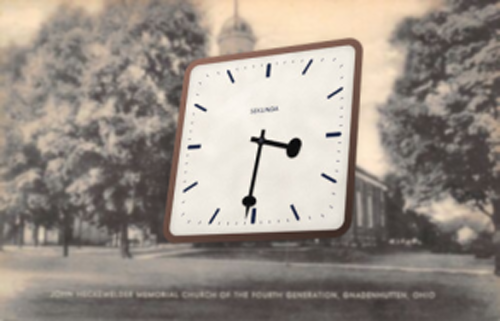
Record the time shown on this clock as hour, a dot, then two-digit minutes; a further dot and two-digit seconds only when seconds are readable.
3.31
